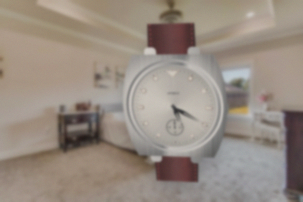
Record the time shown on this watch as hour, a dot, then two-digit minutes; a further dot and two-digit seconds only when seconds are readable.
5.20
